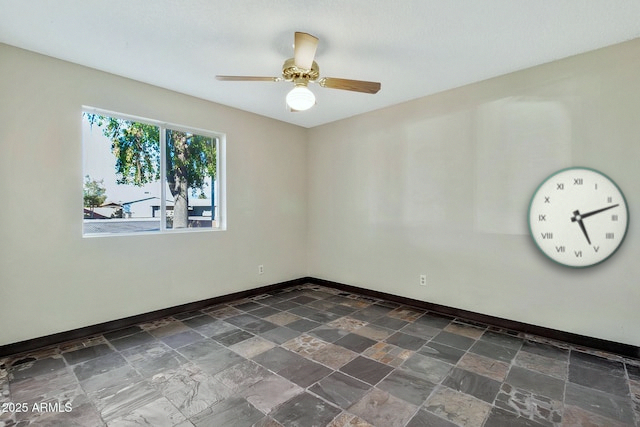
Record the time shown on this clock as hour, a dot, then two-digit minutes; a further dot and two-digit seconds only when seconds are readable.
5.12
